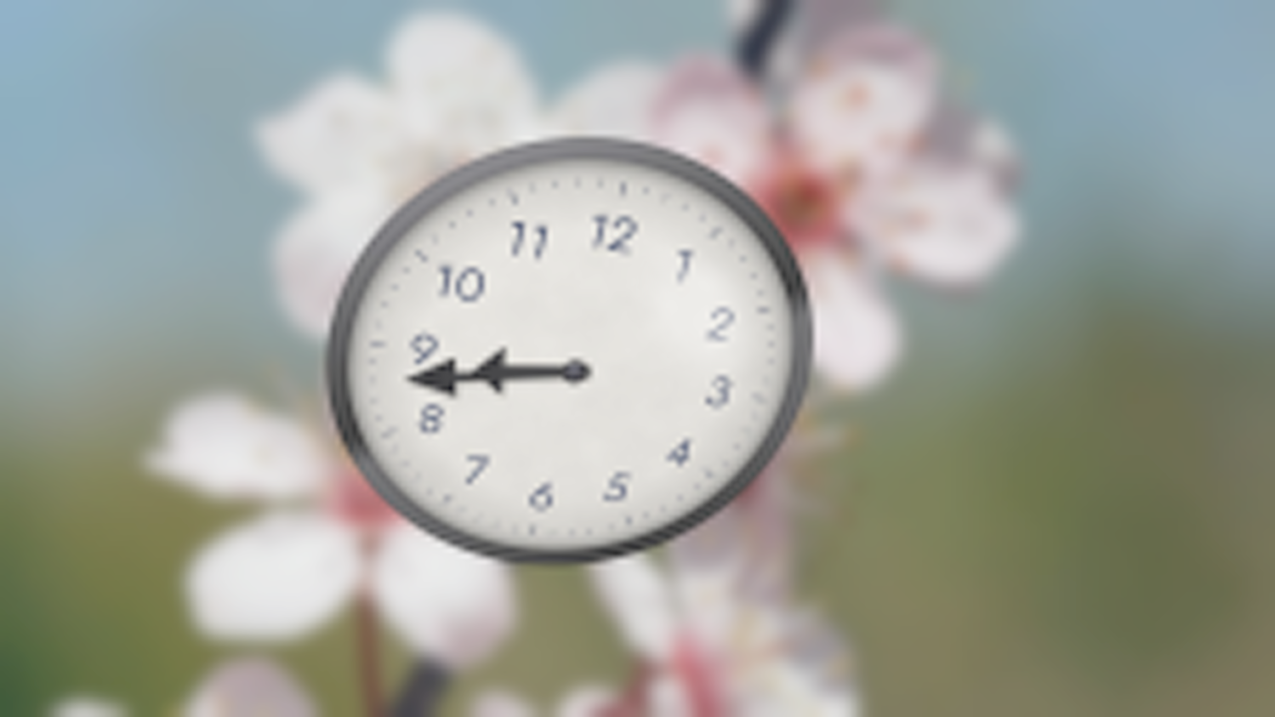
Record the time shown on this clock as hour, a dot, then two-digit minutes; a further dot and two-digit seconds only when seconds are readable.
8.43
